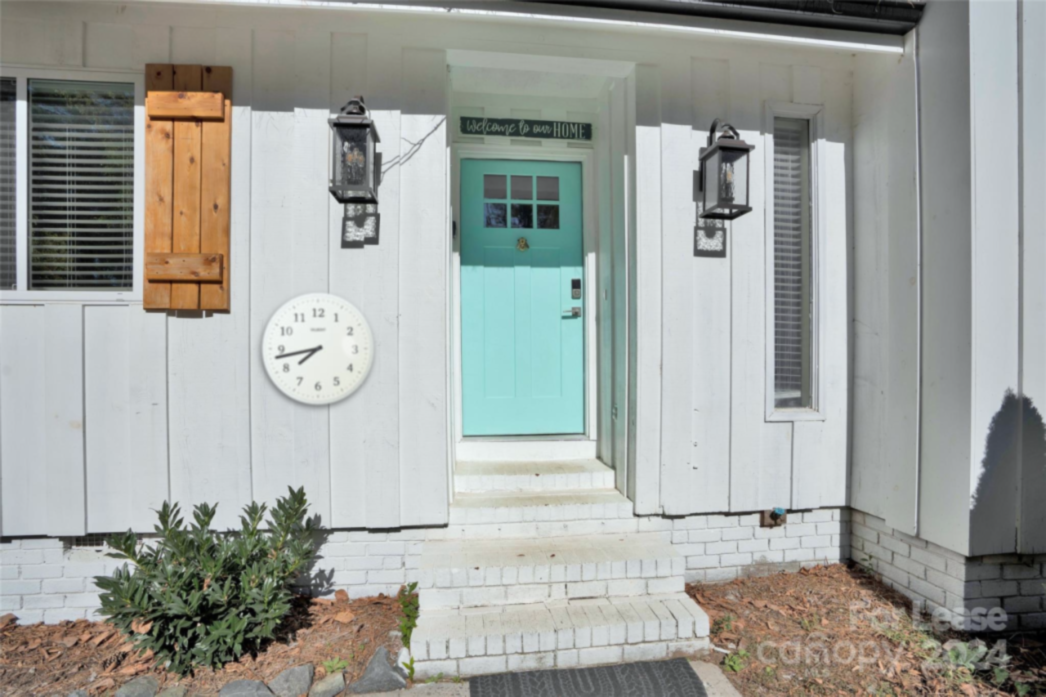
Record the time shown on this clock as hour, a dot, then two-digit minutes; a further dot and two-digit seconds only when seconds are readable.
7.43
